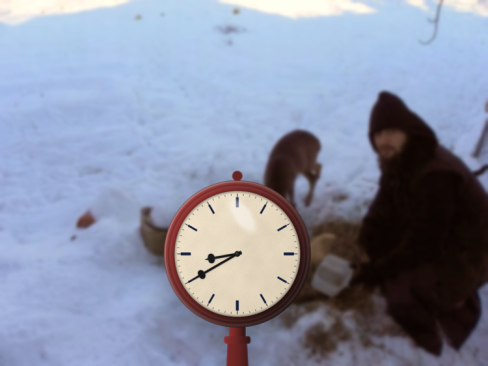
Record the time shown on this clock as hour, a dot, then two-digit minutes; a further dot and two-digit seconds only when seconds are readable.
8.40
